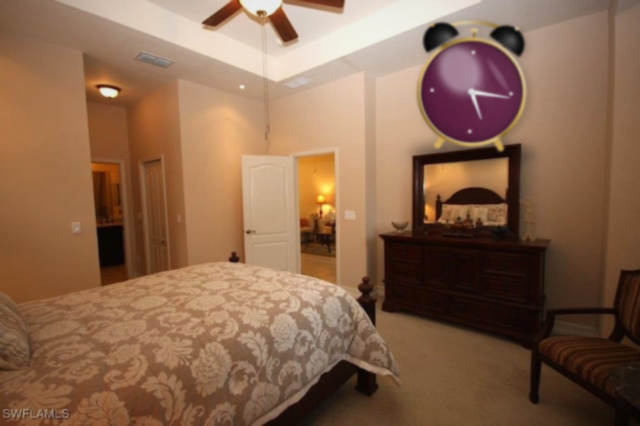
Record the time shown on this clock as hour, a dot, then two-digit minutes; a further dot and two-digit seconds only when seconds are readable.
5.16
